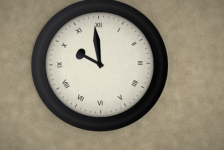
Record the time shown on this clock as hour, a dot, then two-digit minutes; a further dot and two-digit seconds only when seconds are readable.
9.59
